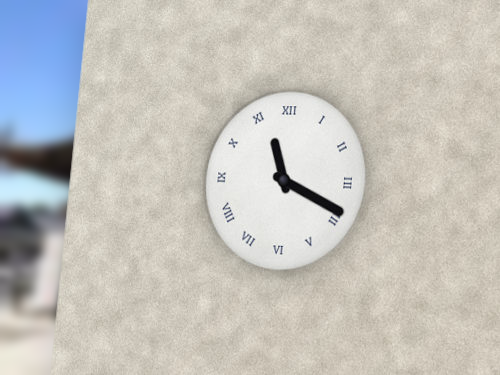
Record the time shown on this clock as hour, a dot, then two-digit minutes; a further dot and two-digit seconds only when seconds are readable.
11.19
